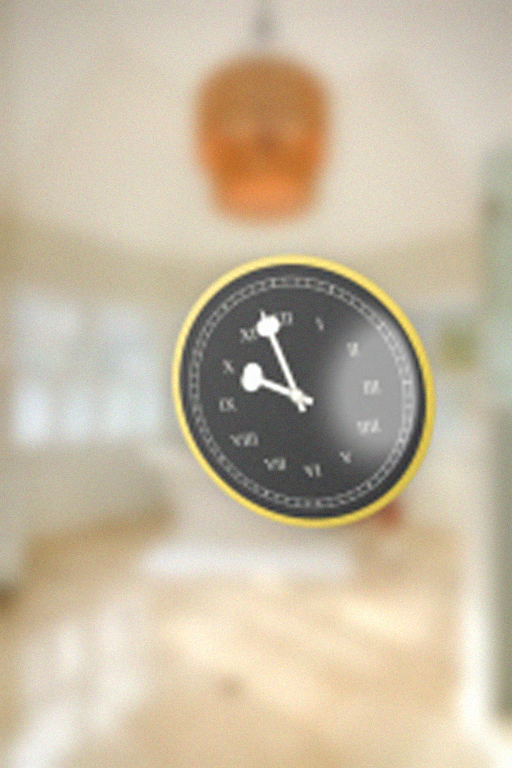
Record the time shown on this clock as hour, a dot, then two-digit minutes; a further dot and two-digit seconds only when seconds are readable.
9.58
